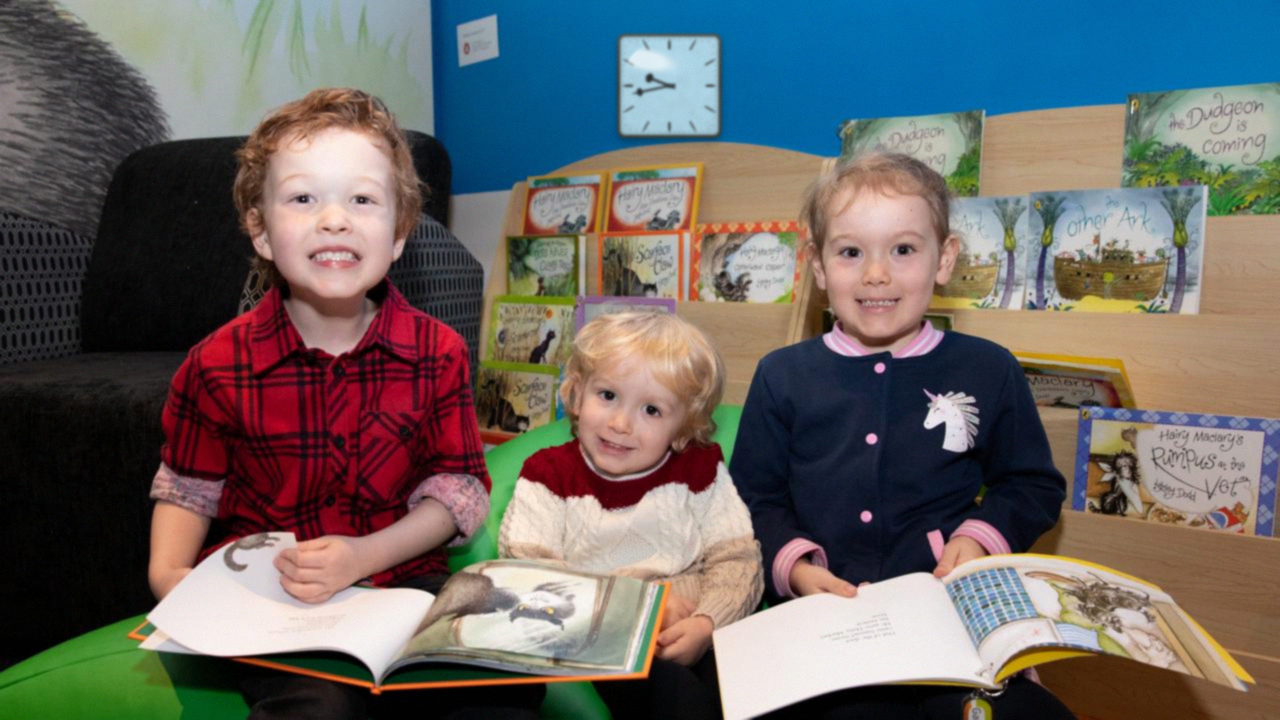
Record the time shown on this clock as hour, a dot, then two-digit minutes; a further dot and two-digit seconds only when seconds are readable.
9.43
